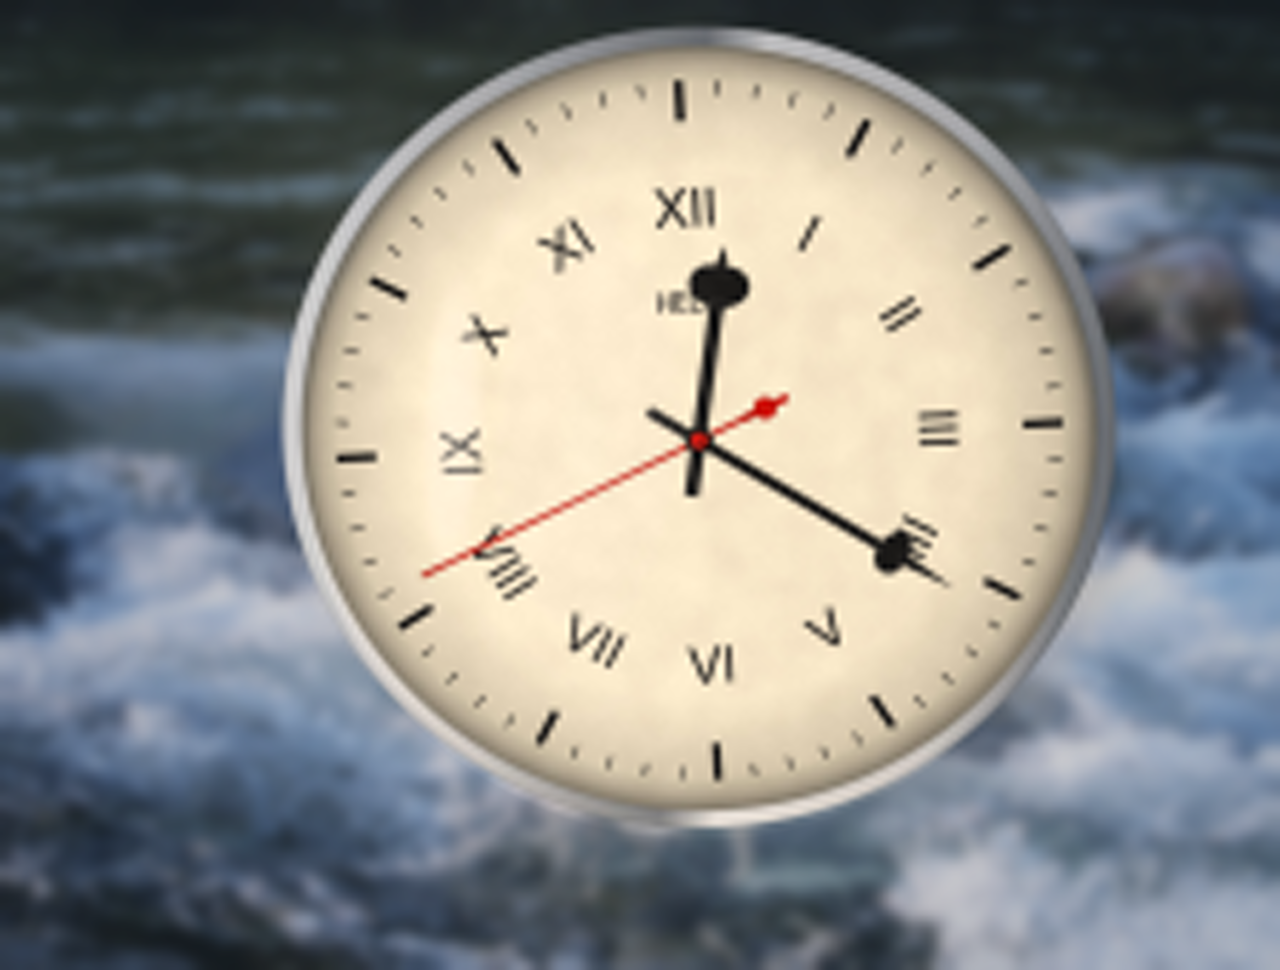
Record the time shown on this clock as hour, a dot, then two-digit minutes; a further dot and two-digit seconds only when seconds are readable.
12.20.41
